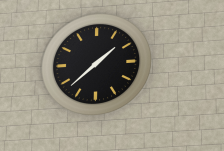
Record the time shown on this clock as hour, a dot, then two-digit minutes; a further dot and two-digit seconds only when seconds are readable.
1.38
